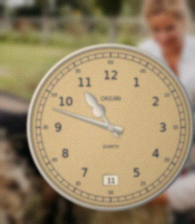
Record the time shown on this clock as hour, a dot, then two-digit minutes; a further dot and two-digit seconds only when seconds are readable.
10.48
